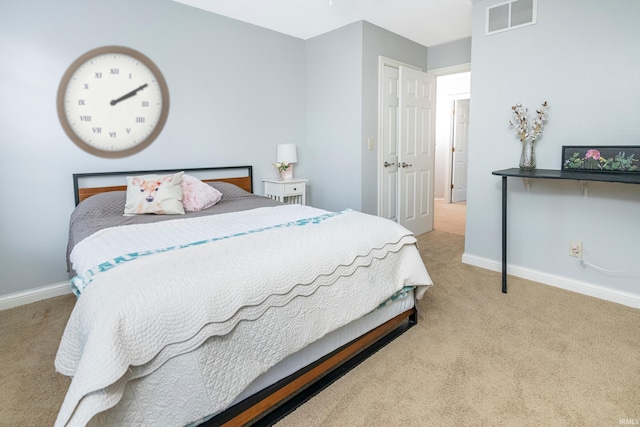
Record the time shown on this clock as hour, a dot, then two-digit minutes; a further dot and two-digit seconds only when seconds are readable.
2.10
